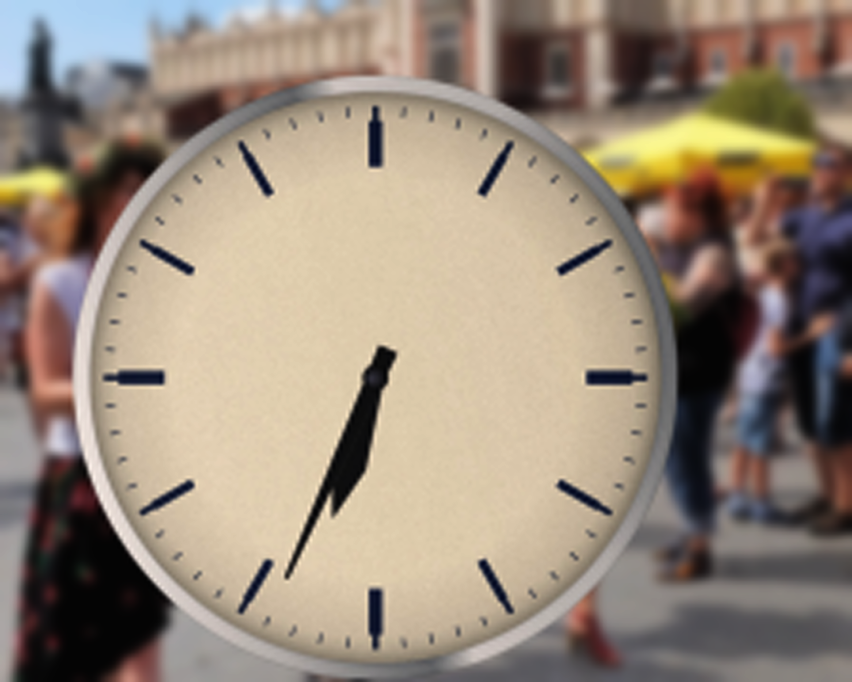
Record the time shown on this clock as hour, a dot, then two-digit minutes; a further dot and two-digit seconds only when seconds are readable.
6.34
